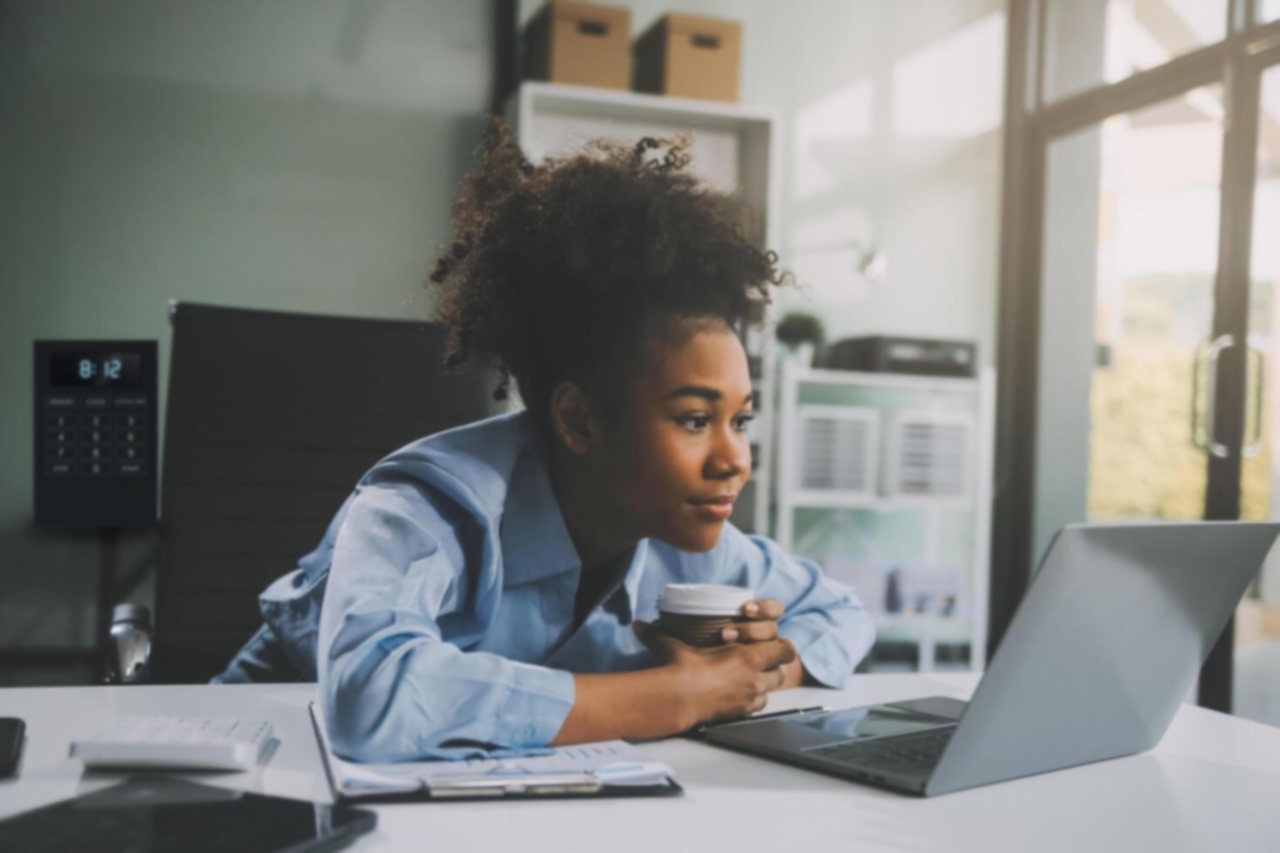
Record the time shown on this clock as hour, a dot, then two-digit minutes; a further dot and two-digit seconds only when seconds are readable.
8.12
